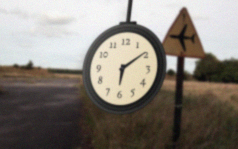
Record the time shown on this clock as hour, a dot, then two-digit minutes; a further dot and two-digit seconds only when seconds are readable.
6.09
